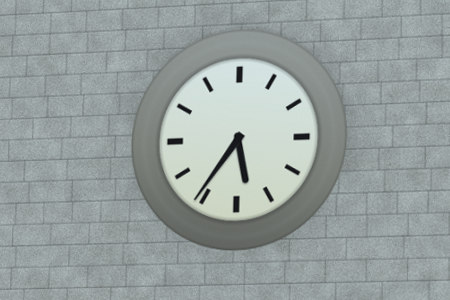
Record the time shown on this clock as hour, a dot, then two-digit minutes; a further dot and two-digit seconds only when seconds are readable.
5.36
